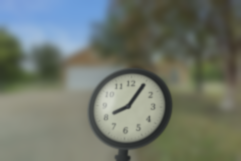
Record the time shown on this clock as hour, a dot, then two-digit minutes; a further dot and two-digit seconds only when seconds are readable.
8.05
